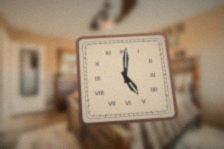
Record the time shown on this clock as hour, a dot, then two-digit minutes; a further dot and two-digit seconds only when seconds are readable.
5.01
